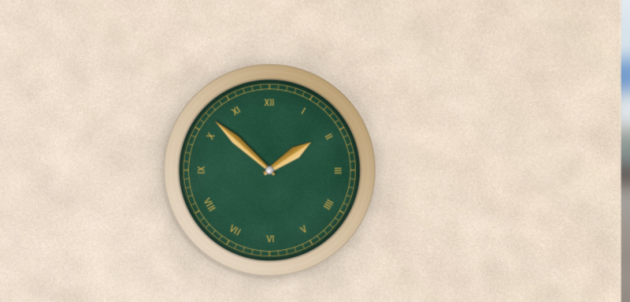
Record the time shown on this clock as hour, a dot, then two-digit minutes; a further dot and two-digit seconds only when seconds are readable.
1.52
